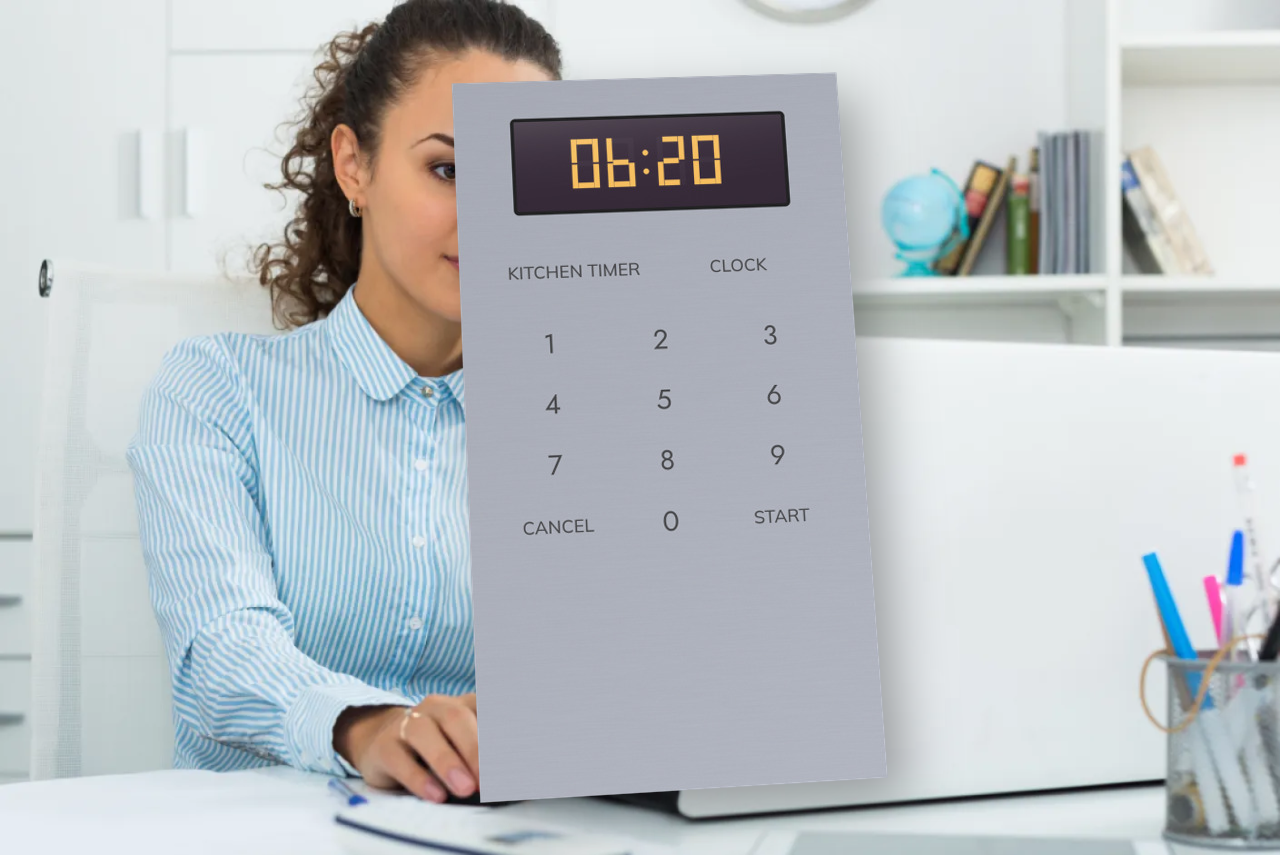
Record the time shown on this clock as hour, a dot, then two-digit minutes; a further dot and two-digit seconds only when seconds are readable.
6.20
